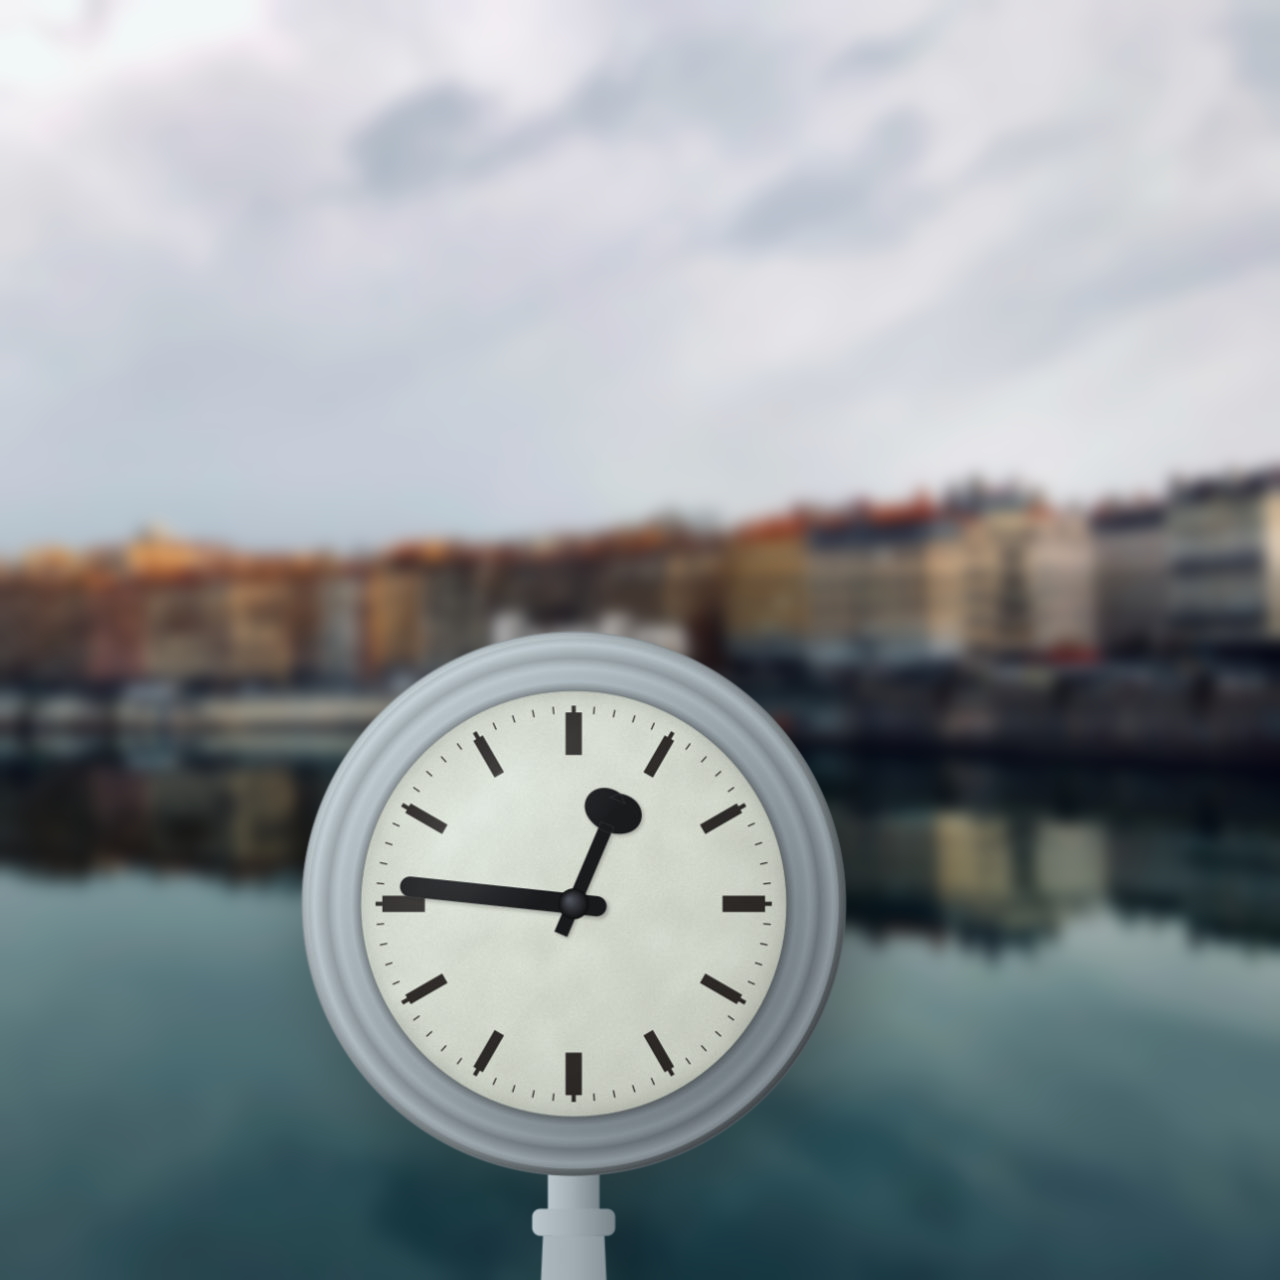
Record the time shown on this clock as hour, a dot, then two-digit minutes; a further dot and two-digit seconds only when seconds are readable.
12.46
